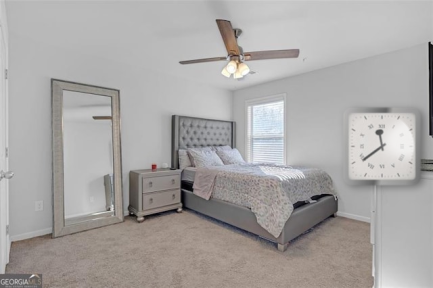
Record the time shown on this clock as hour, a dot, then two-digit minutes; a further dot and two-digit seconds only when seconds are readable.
11.39
